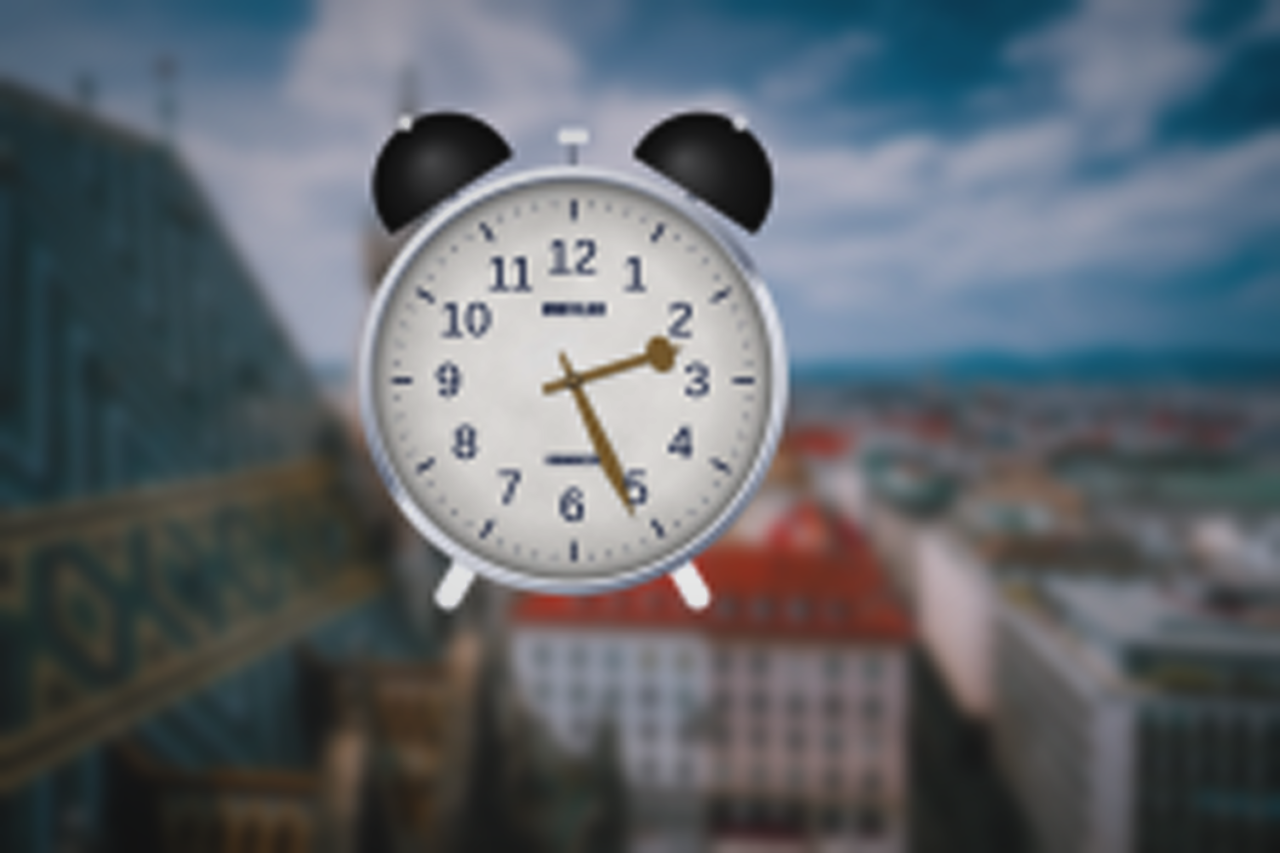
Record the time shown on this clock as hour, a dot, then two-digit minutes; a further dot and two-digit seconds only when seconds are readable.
2.26
